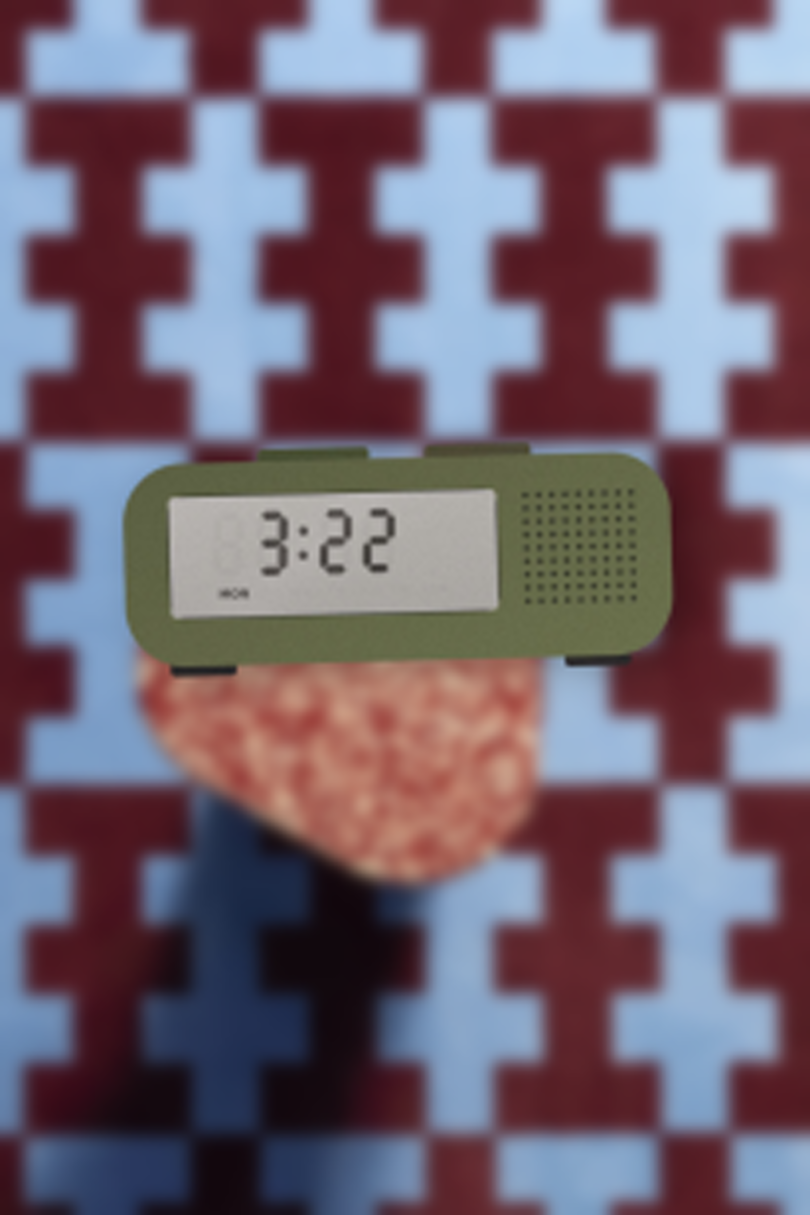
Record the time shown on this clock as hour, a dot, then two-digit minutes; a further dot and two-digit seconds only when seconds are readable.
3.22
